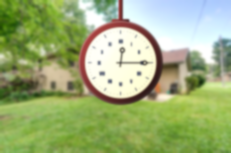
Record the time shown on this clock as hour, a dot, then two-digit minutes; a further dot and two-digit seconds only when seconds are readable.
12.15
